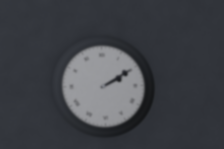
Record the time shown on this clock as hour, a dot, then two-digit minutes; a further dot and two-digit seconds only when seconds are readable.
2.10
